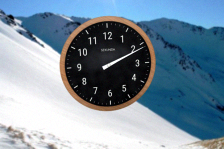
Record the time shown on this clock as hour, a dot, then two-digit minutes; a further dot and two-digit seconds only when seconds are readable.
2.11
